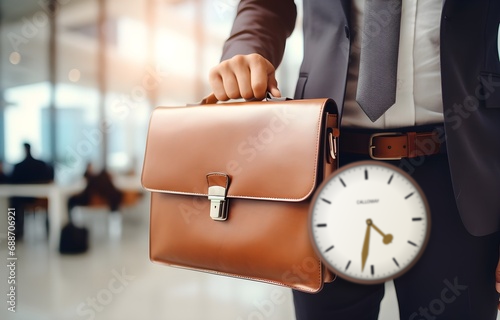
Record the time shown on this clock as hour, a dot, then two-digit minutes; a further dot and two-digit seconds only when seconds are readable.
4.32
